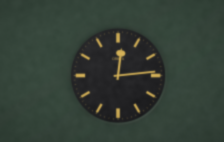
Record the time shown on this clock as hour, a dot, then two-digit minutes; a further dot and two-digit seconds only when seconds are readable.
12.14
